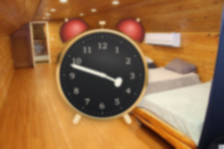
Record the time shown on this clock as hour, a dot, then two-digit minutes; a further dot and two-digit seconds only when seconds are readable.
3.48
